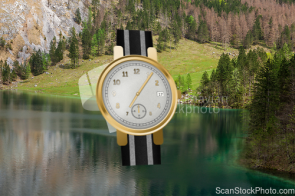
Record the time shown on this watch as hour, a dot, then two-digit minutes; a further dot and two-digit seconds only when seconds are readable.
7.06
